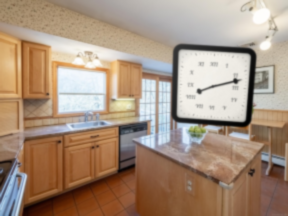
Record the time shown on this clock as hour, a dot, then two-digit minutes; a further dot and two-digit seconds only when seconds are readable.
8.12
